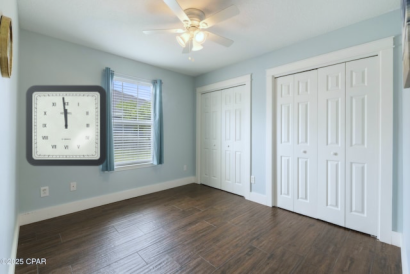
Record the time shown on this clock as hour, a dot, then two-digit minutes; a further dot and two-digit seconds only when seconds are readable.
11.59
